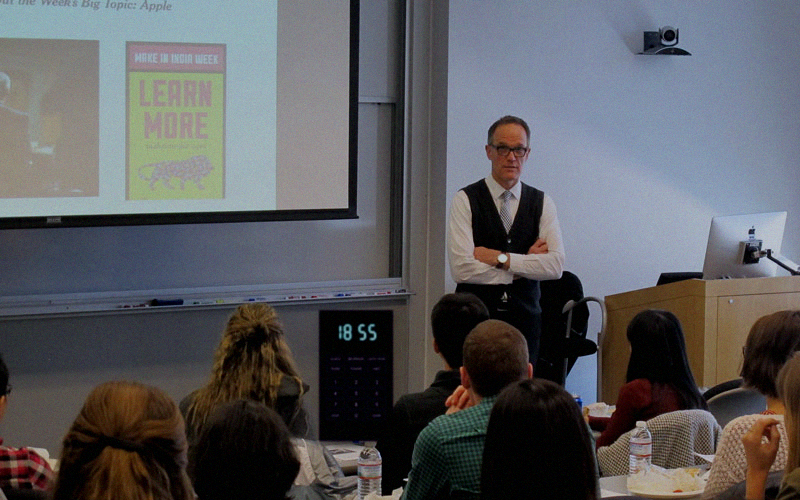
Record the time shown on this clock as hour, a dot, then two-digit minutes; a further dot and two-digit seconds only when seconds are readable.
18.55
